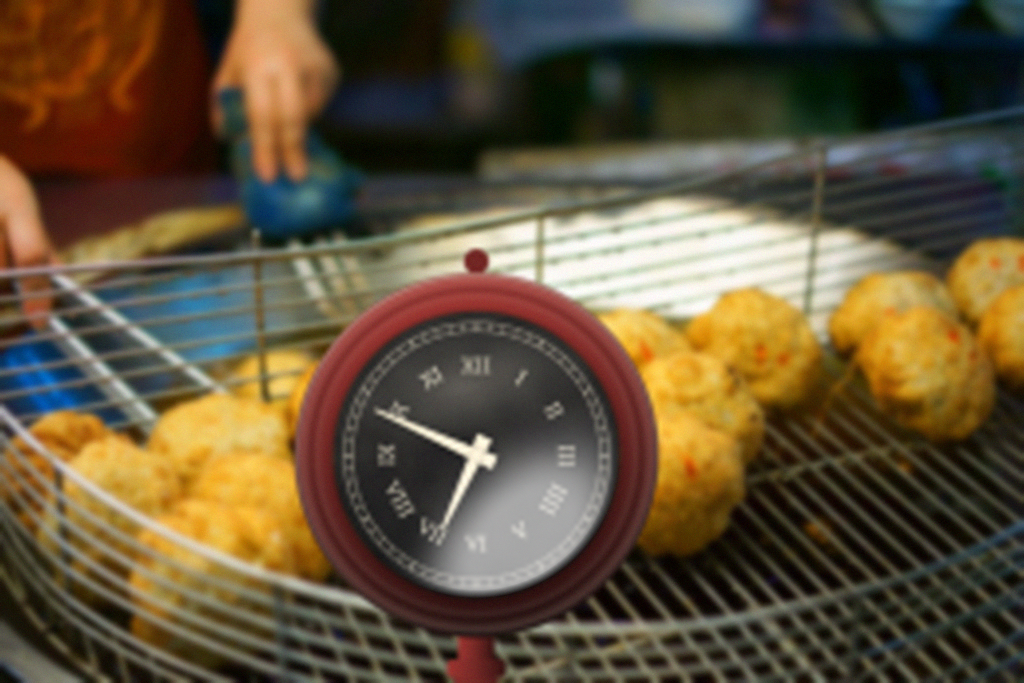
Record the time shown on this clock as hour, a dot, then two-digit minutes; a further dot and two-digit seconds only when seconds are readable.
6.49
